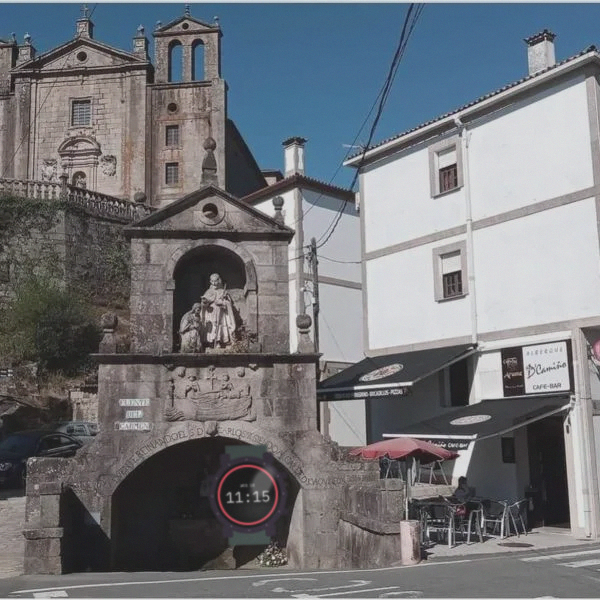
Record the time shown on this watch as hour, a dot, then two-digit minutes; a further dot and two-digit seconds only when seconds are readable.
11.15
